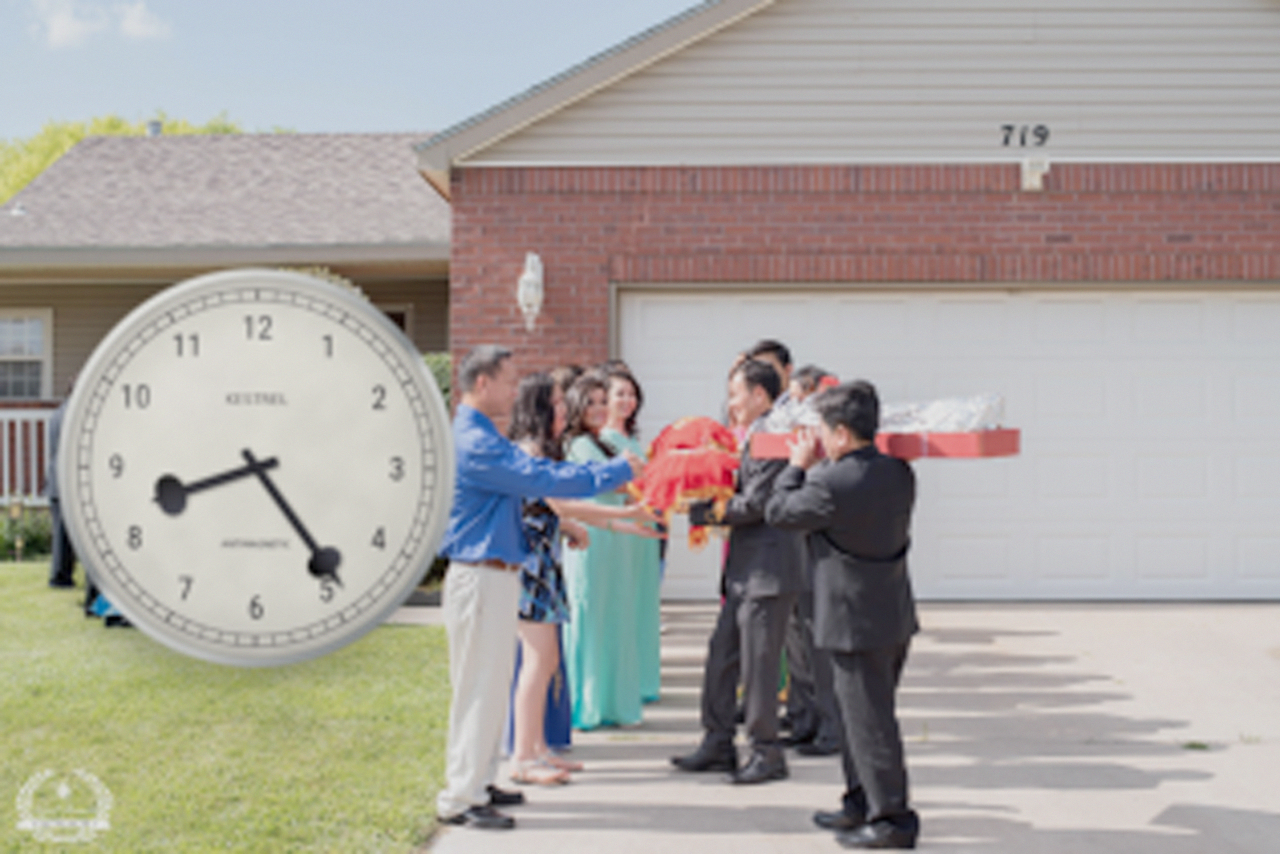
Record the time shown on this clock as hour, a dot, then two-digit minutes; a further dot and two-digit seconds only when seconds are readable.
8.24
